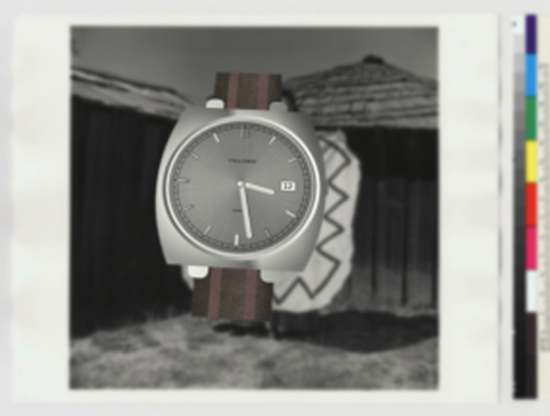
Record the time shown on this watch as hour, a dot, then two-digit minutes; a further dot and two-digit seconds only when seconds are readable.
3.28
